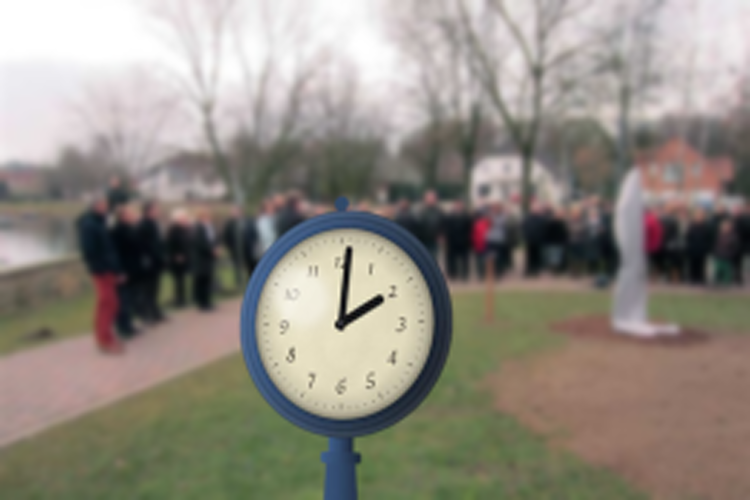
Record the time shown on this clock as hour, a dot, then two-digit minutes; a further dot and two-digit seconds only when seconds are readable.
2.01
